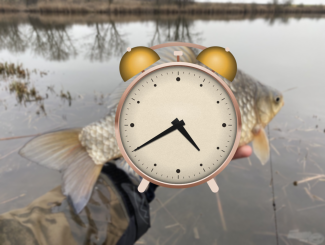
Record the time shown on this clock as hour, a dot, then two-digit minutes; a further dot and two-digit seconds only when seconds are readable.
4.40
